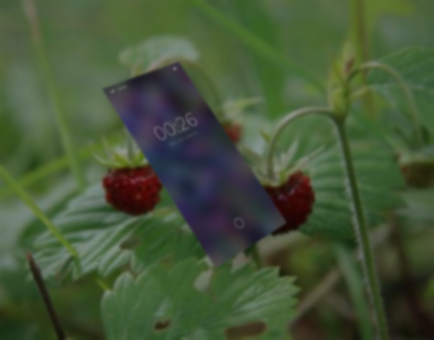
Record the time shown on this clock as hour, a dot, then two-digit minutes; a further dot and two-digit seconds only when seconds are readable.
0.26
